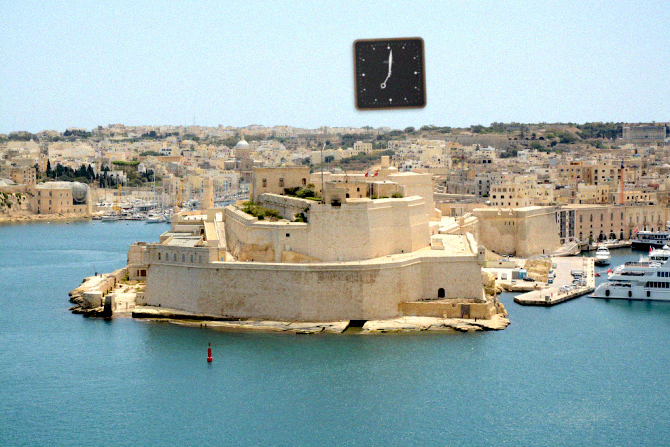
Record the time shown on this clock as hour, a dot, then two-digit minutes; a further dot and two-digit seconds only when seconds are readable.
7.01
